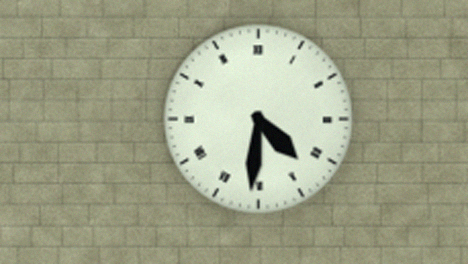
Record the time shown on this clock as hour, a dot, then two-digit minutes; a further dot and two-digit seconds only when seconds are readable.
4.31
